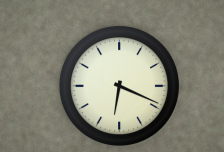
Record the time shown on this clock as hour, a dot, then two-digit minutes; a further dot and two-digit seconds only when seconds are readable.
6.19
